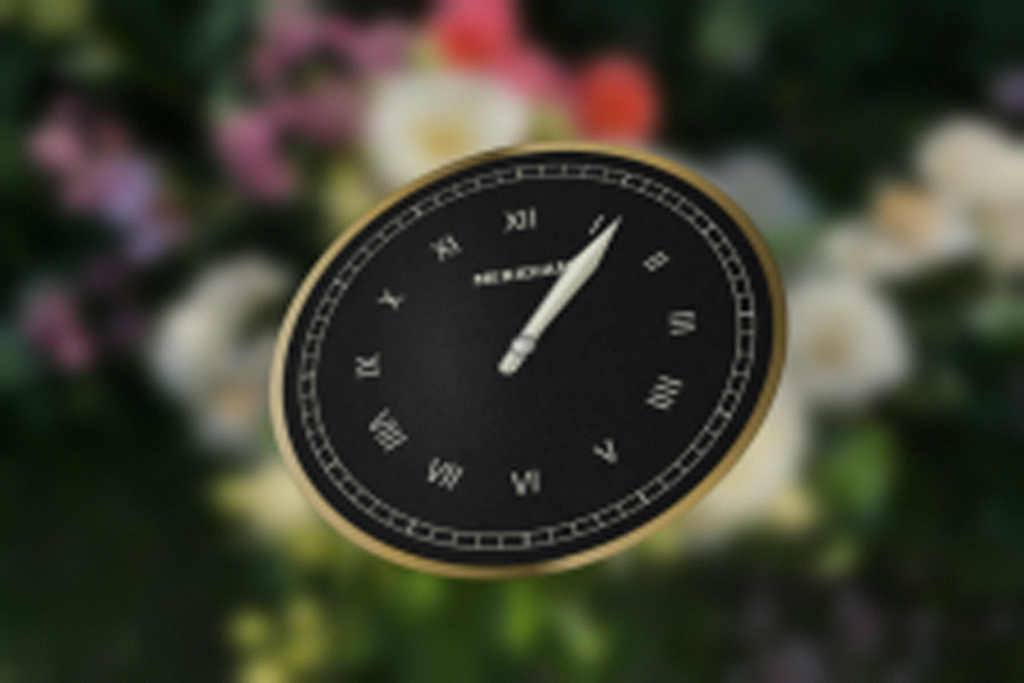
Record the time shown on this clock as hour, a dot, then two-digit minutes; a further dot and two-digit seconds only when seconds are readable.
1.06
